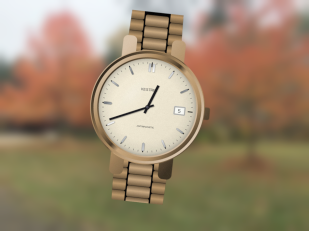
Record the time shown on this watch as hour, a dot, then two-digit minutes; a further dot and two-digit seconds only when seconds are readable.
12.41
